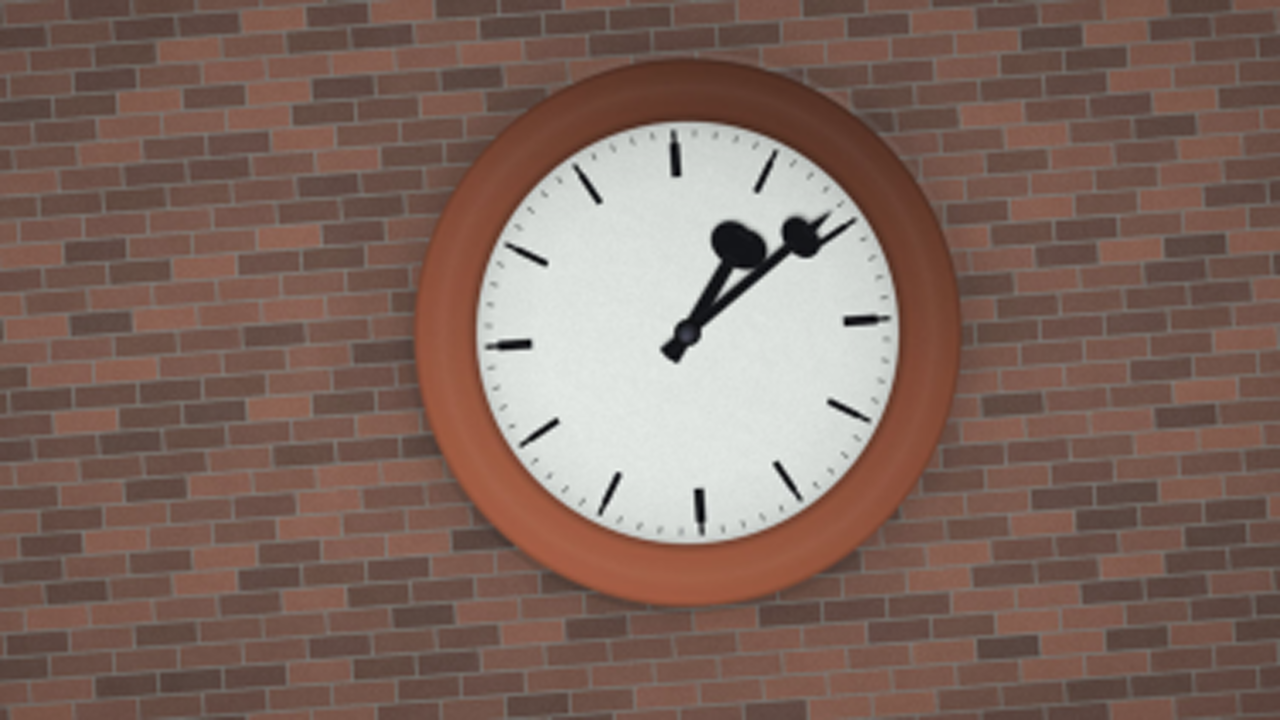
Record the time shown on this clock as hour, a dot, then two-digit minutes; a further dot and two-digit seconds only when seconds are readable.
1.09
